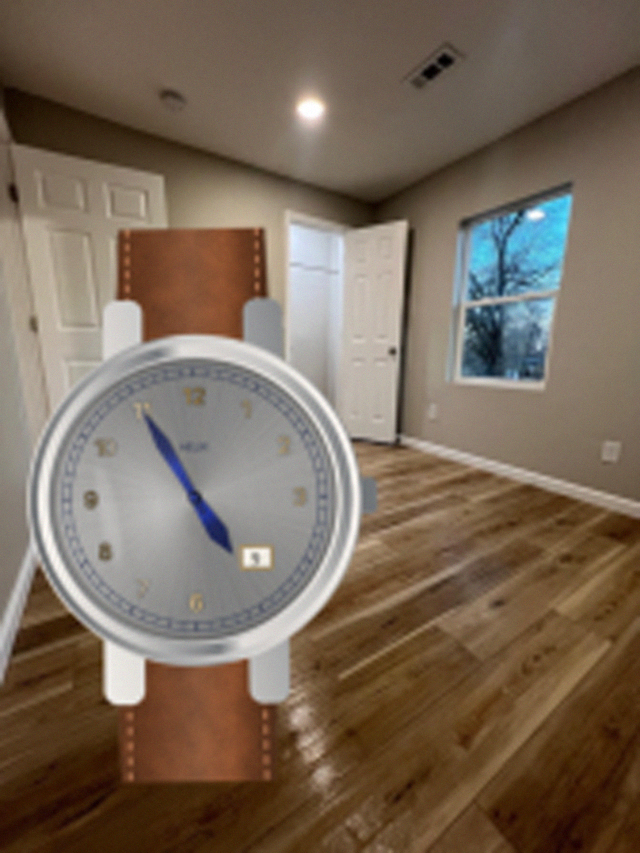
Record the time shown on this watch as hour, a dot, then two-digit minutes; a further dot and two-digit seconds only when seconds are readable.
4.55
